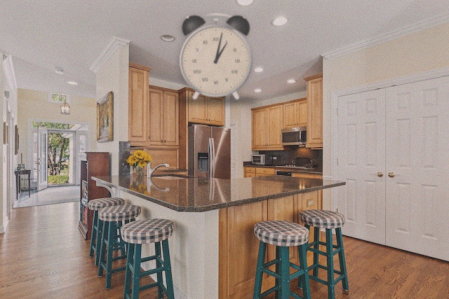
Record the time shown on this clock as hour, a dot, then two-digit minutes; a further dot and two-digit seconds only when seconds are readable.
1.02
